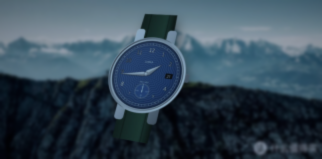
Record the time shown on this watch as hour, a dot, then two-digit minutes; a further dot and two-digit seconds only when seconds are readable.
1.44
